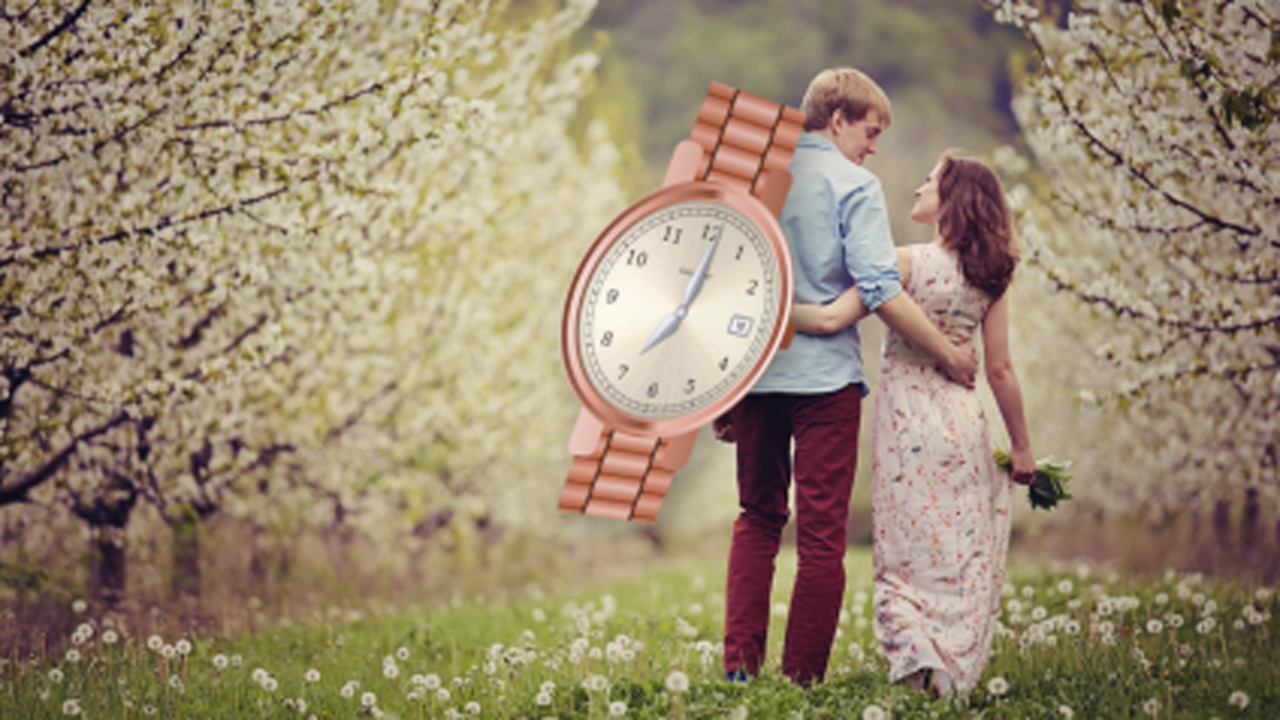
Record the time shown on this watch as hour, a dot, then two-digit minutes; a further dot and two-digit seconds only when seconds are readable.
7.01
